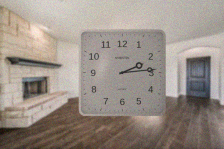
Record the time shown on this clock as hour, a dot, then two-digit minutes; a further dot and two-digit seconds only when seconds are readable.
2.14
